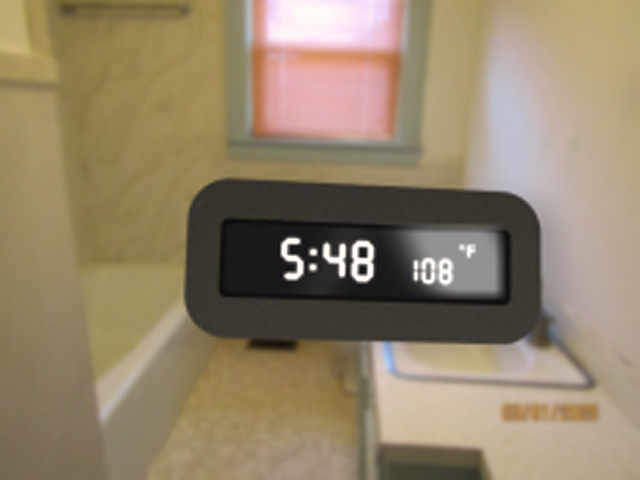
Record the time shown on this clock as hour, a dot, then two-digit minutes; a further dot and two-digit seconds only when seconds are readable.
5.48
